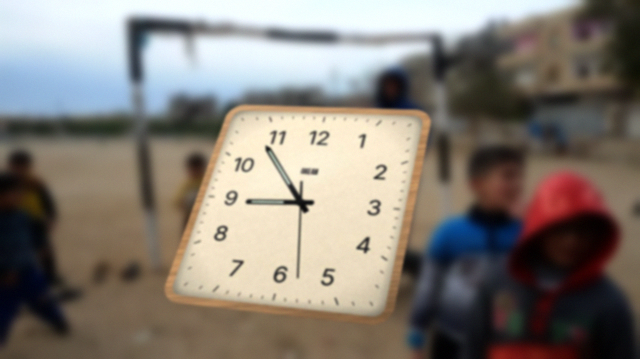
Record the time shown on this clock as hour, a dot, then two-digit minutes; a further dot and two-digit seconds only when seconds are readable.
8.53.28
